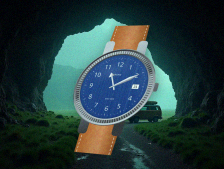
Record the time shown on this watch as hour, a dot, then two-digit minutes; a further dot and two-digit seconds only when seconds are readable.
11.10
